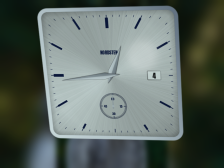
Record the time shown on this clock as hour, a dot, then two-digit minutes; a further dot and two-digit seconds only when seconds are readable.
12.44
